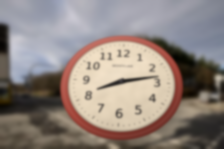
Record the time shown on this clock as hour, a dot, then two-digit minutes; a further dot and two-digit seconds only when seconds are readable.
8.13
